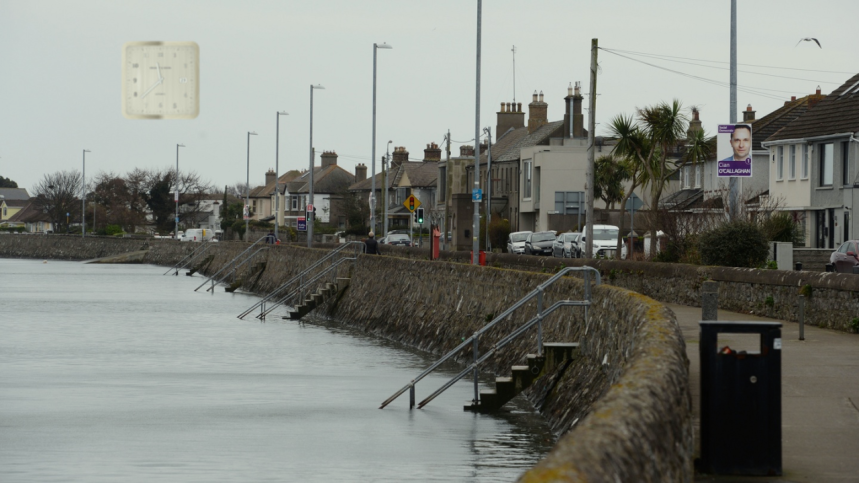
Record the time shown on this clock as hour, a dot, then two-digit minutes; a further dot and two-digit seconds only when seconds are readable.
11.38
